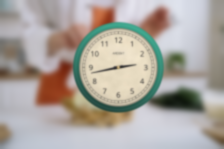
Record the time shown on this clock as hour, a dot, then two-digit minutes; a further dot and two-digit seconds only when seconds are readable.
2.43
